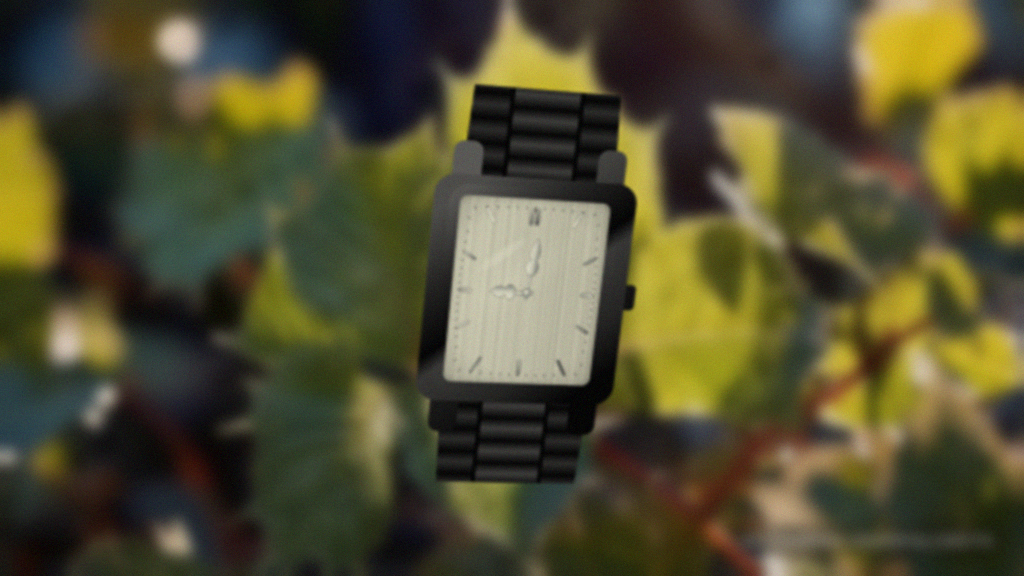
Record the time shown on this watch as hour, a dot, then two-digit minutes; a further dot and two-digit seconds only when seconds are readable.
9.01
